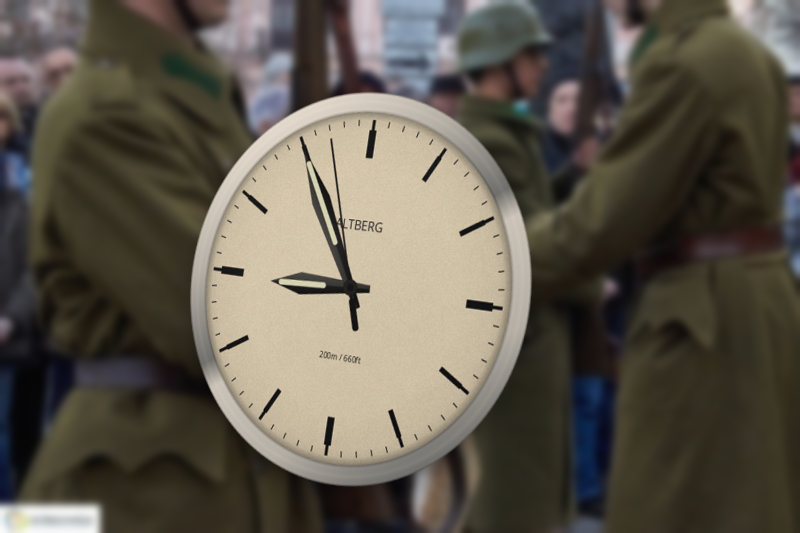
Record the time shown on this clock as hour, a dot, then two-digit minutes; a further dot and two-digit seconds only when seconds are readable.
8.54.57
